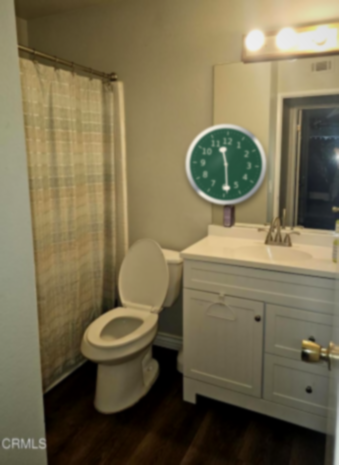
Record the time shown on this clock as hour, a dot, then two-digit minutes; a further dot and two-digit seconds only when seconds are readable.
11.29
